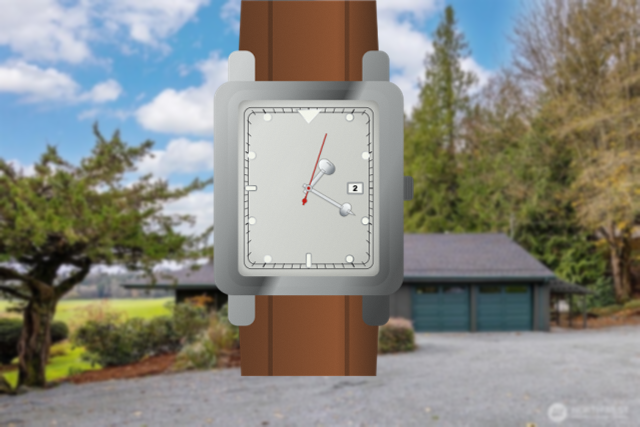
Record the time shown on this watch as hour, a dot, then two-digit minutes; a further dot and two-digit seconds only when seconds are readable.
1.20.03
